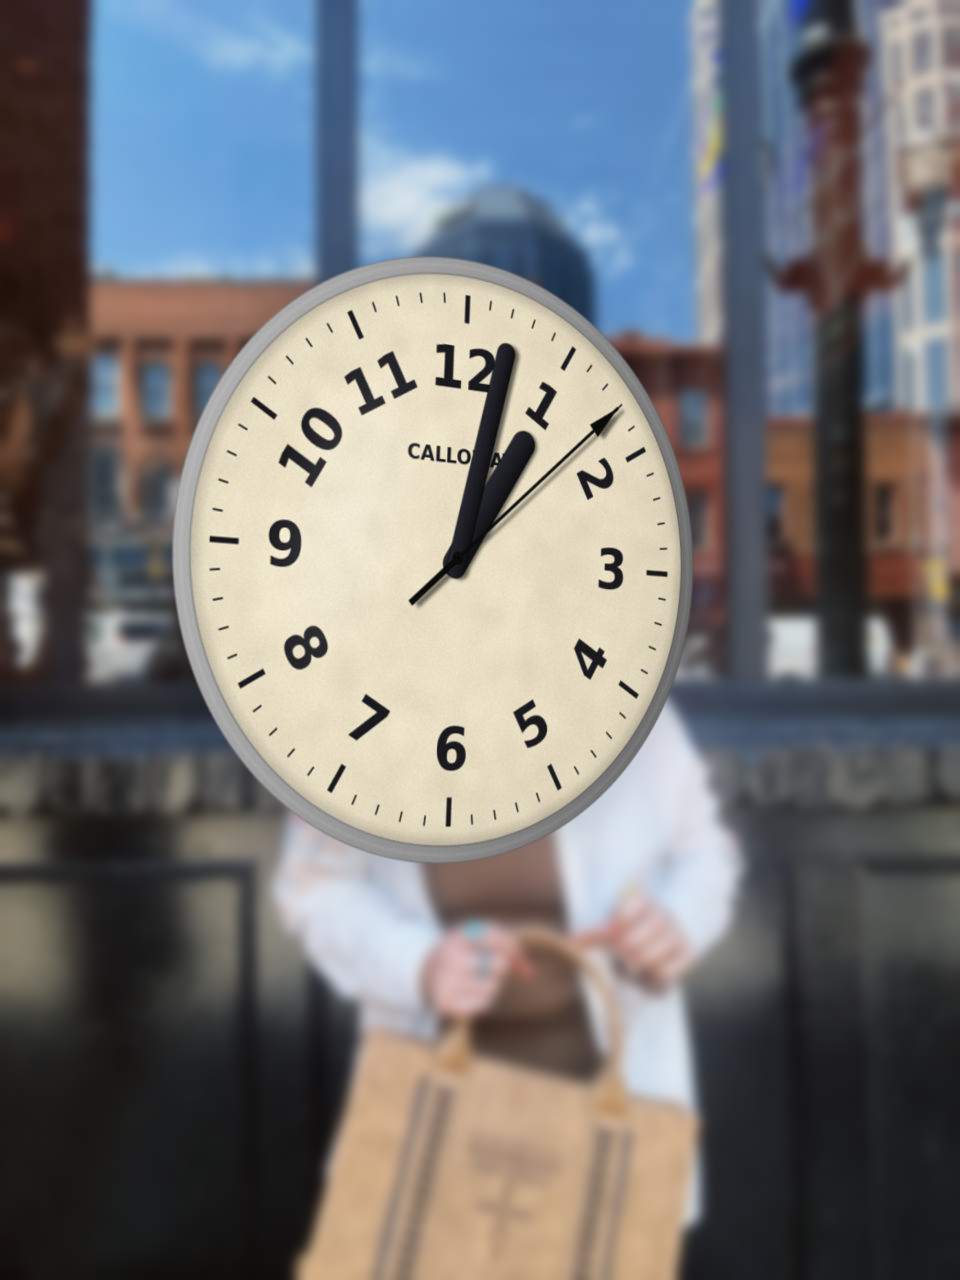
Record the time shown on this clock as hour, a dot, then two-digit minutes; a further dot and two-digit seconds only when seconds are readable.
1.02.08
